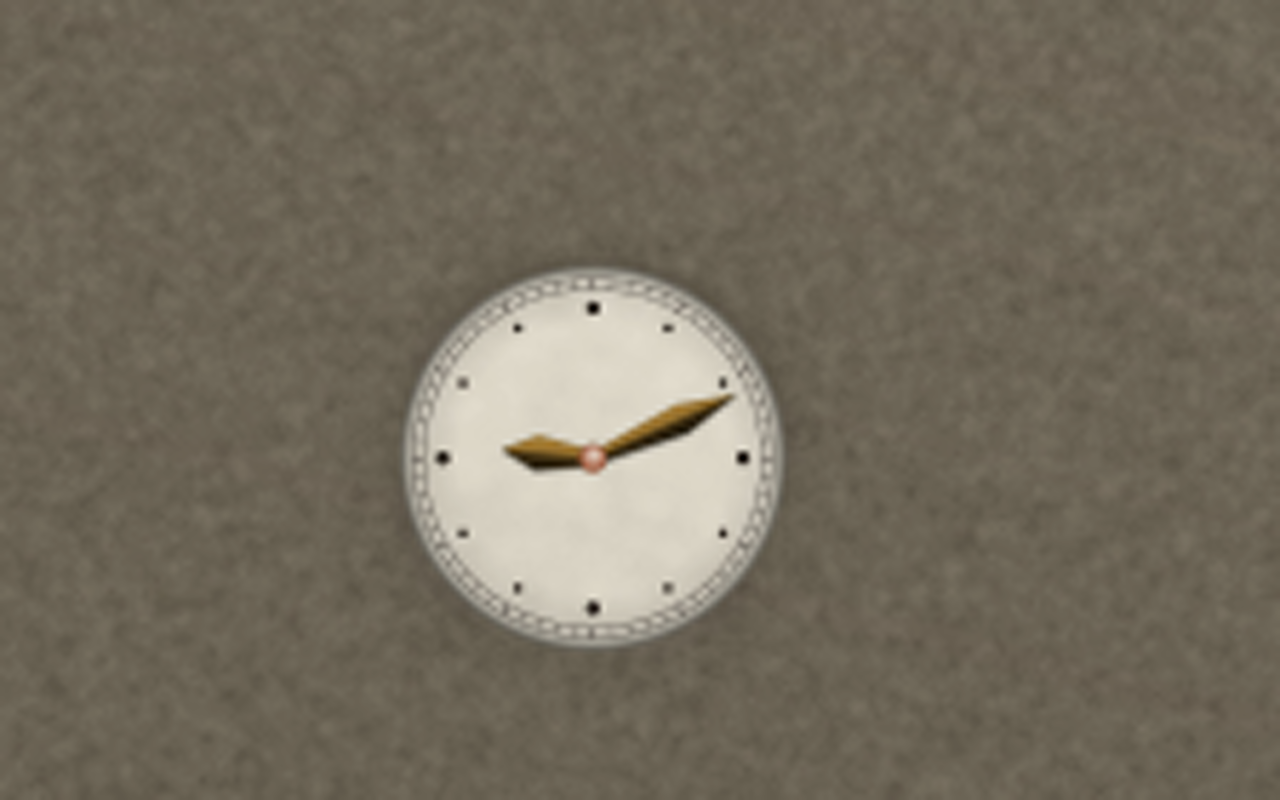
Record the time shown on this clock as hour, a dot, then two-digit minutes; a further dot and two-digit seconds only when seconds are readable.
9.11
